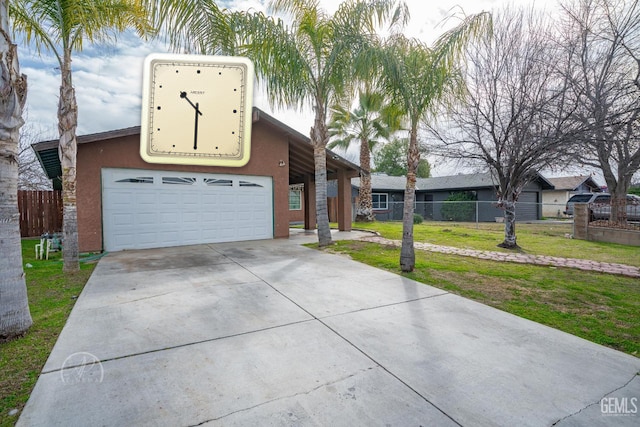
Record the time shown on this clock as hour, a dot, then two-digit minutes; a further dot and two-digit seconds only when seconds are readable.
10.30
